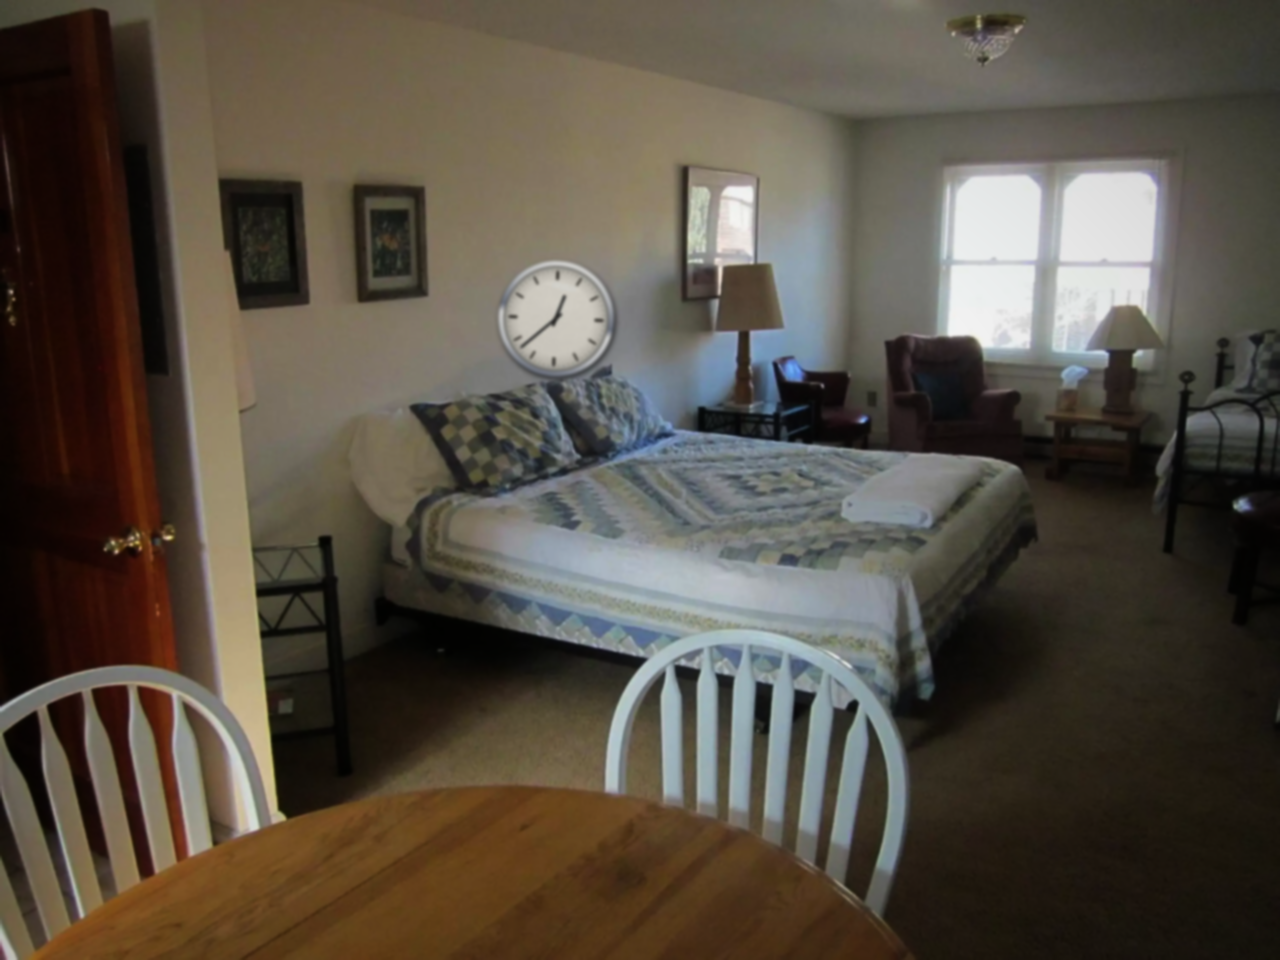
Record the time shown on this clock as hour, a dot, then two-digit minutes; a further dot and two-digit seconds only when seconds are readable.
12.38
